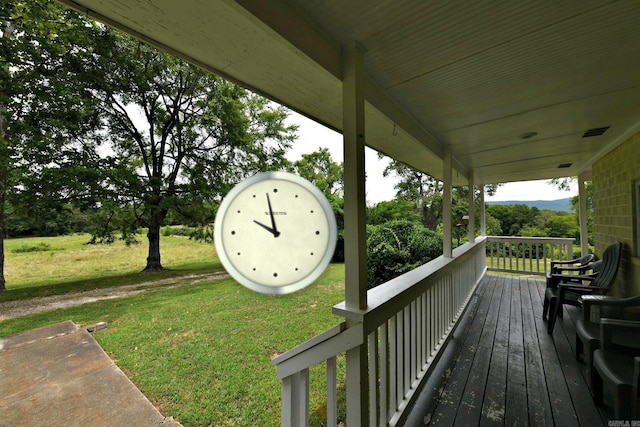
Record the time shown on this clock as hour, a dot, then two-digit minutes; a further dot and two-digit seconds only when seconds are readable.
9.58
